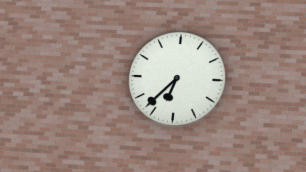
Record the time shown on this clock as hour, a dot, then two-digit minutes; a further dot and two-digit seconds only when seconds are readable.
6.37
